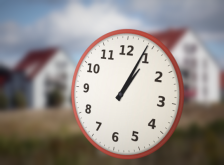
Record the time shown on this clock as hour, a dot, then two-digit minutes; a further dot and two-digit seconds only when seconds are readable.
1.04
